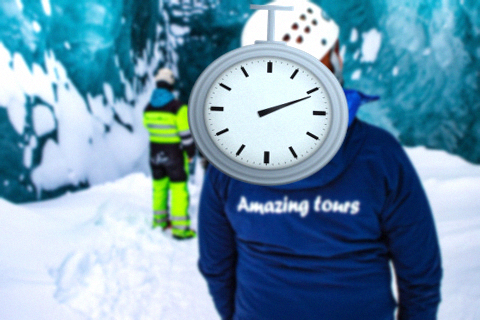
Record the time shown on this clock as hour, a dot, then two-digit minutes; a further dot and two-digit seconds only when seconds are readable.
2.11
